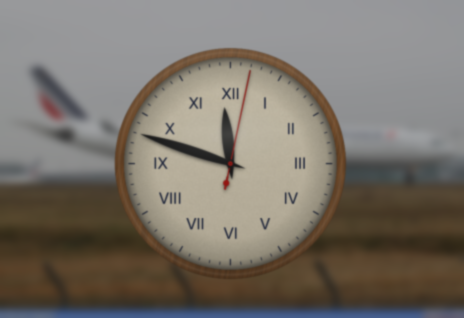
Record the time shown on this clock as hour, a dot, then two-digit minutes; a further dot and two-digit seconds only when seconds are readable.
11.48.02
